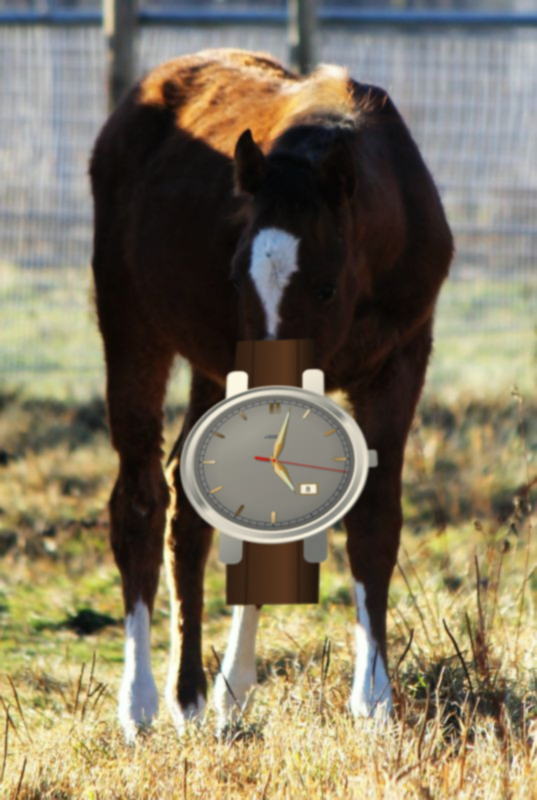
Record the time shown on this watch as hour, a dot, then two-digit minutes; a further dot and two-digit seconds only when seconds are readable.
5.02.17
